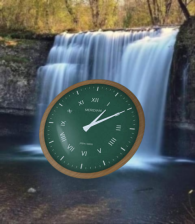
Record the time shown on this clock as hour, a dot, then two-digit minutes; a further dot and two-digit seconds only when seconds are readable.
1.10
